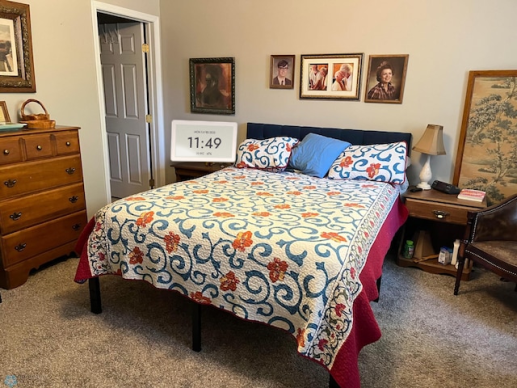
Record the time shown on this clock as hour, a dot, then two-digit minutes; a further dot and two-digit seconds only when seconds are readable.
11.49
